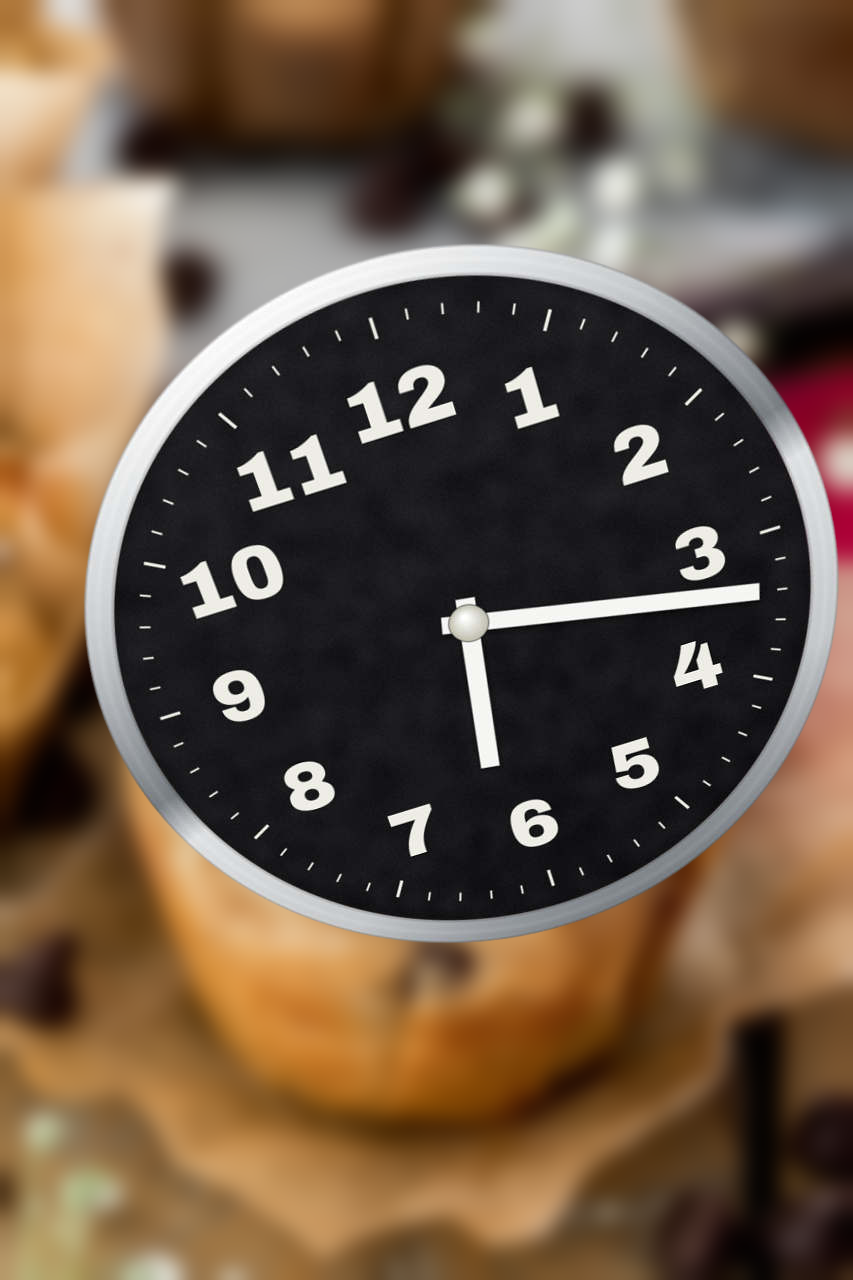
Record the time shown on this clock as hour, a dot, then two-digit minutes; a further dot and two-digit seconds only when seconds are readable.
6.17
